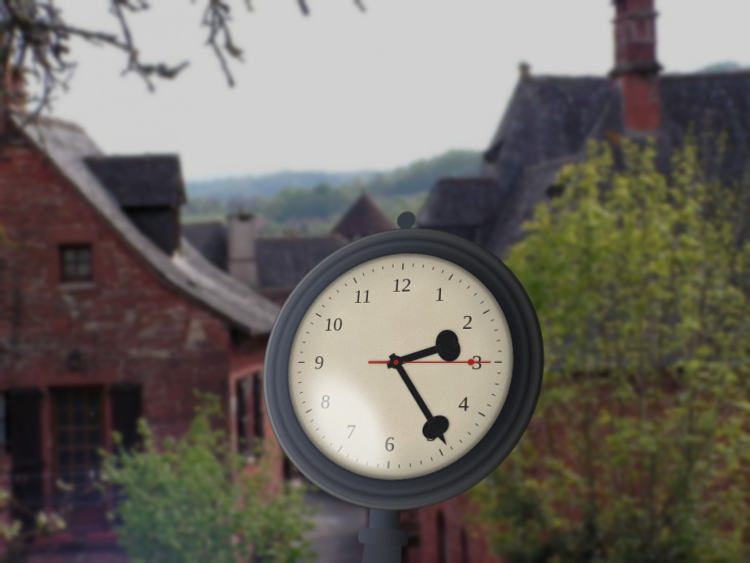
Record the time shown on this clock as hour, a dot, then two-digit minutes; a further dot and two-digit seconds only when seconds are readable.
2.24.15
